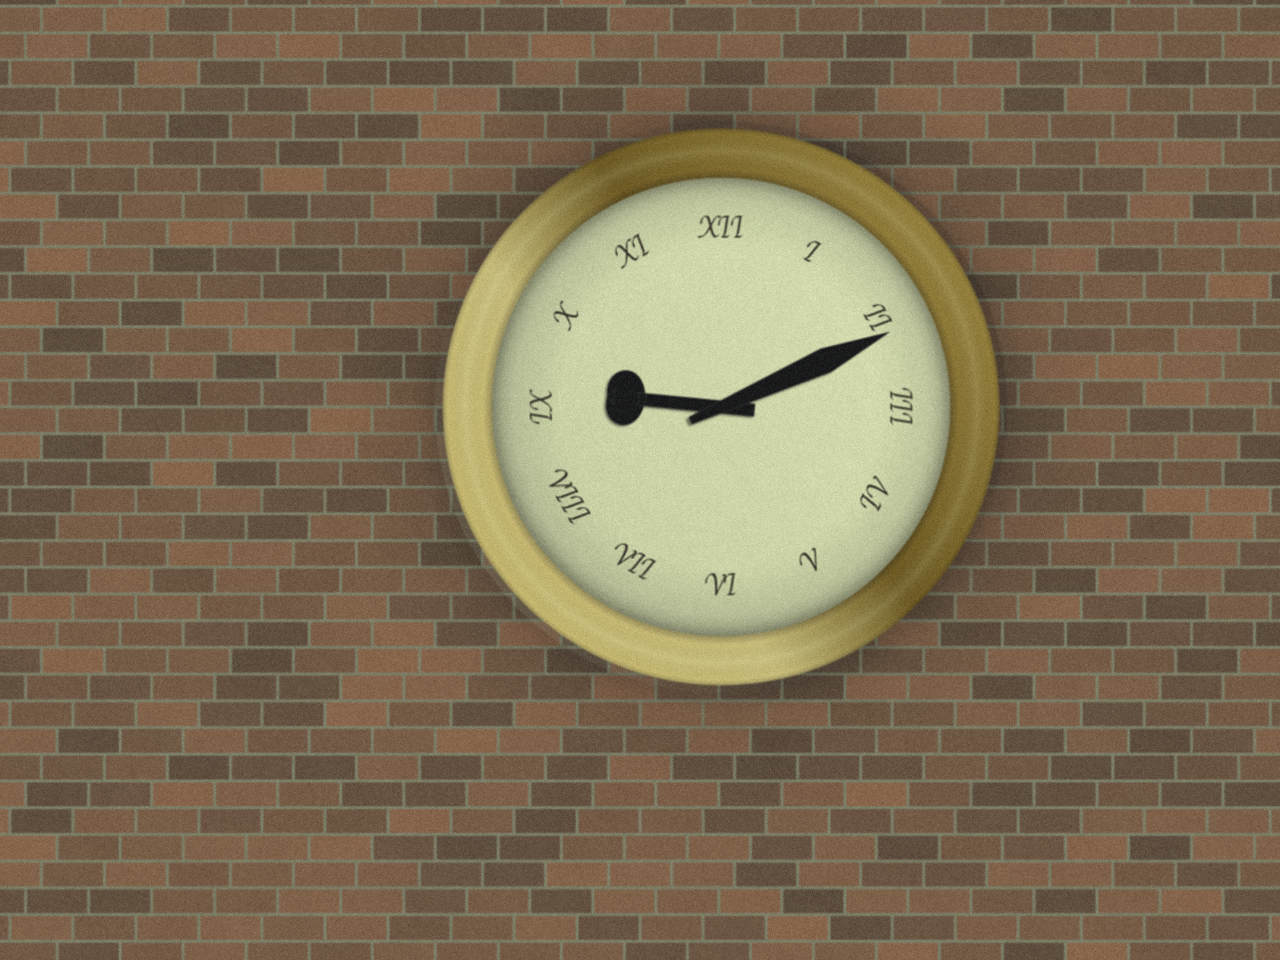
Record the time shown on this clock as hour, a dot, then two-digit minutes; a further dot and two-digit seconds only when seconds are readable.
9.11
